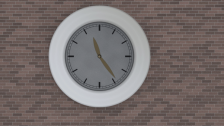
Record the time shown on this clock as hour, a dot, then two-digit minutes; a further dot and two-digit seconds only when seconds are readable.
11.24
